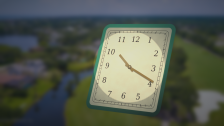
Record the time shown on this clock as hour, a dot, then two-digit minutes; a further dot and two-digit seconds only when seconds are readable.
10.19
